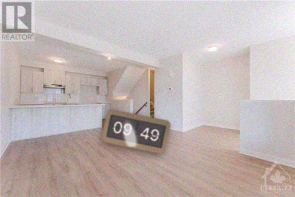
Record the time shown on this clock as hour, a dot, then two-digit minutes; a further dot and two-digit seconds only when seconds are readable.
9.49
